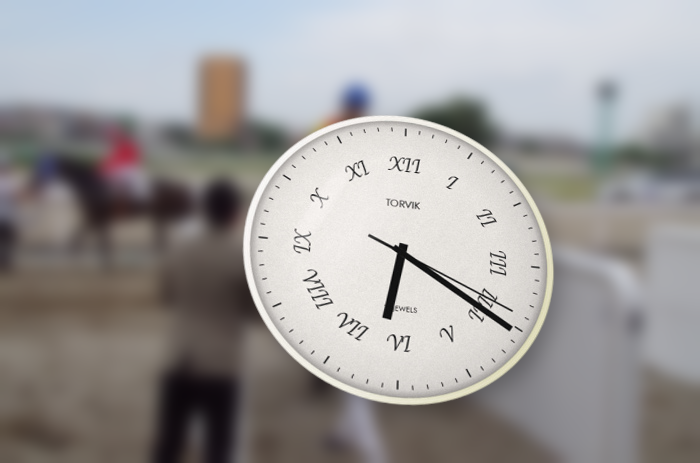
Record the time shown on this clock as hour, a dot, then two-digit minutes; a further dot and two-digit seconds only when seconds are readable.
6.20.19
